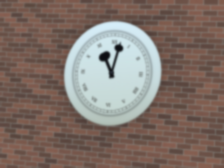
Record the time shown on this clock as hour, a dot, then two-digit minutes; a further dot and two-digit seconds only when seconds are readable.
11.02
